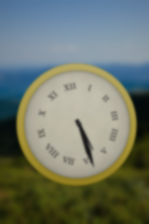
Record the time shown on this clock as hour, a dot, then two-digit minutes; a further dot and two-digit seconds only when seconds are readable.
5.29
